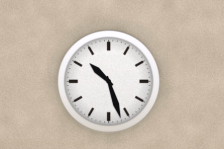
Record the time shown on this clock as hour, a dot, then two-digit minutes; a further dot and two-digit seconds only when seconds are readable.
10.27
